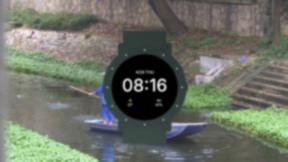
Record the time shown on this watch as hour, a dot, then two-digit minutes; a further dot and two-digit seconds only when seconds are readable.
8.16
